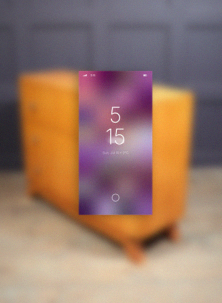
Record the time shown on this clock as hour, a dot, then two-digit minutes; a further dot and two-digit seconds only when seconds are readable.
5.15
